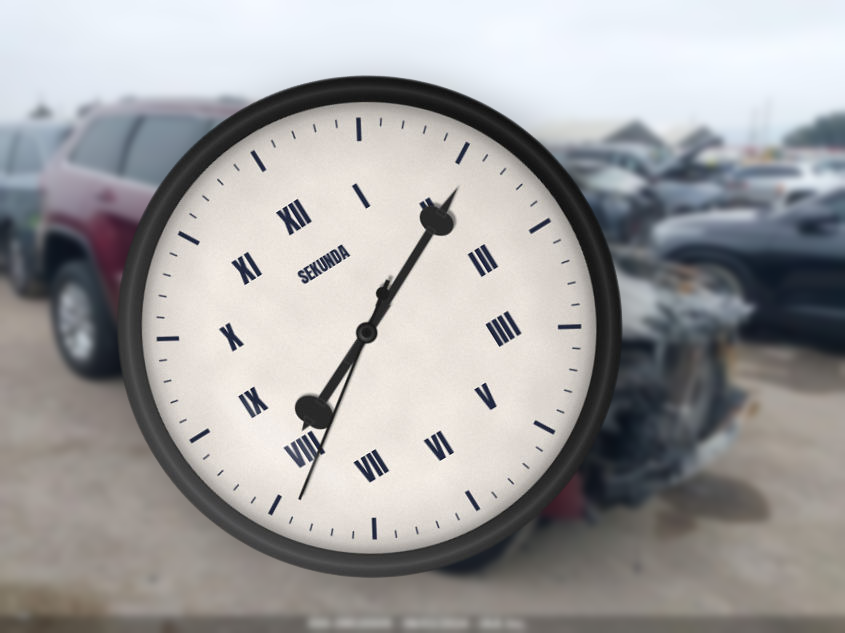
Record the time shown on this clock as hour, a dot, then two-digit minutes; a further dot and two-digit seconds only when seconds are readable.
8.10.39
